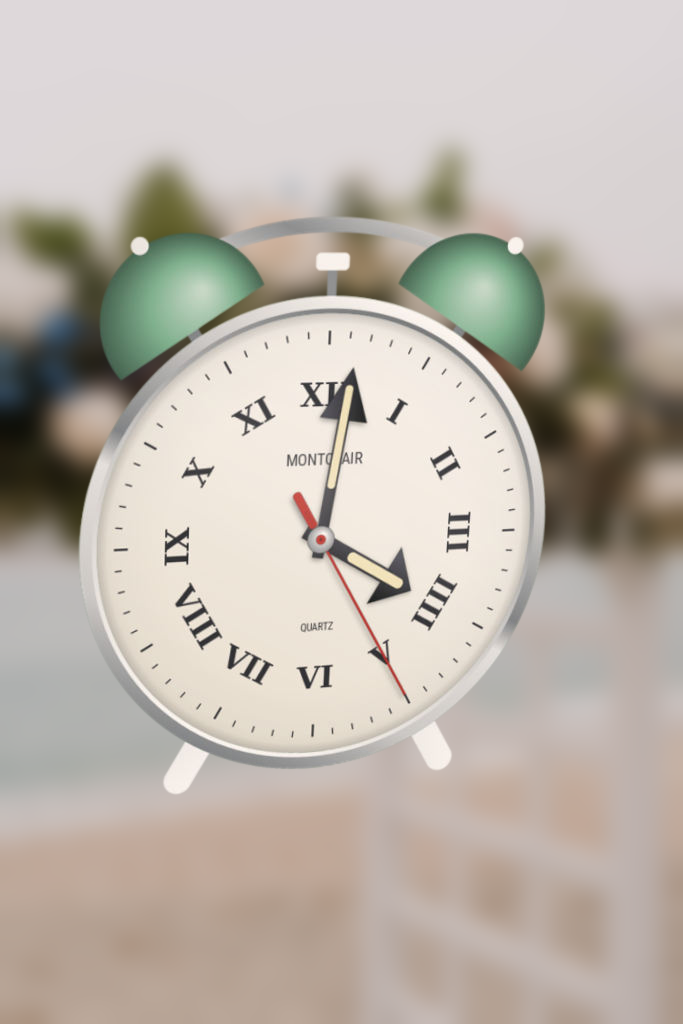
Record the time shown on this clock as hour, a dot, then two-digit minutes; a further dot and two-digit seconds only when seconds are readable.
4.01.25
